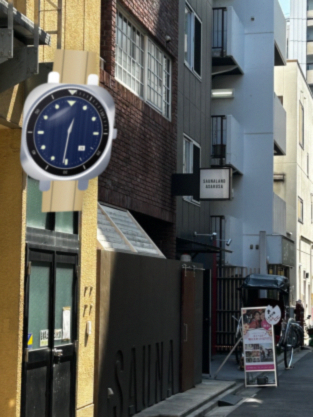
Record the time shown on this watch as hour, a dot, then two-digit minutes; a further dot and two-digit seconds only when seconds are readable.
12.31
